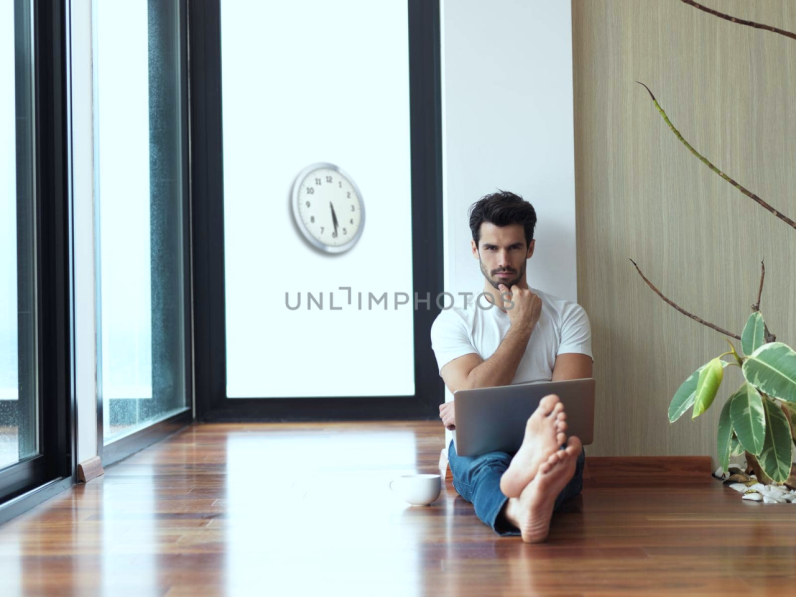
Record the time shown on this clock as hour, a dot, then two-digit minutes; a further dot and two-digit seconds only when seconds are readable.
5.29
